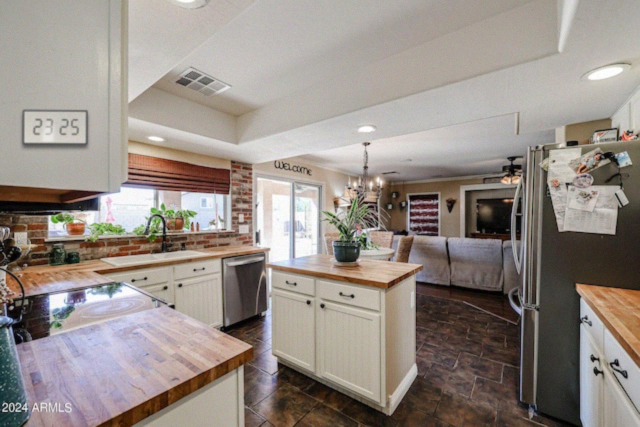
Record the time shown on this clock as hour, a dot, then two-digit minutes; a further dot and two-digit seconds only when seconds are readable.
23.25
